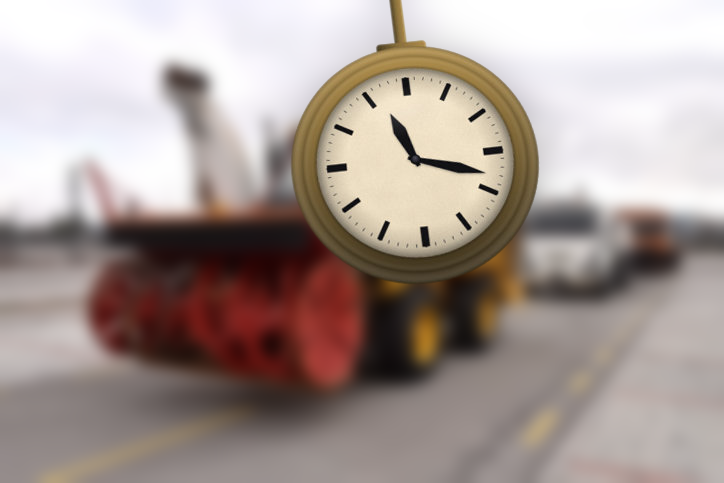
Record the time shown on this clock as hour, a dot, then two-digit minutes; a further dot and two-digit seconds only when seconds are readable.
11.18
